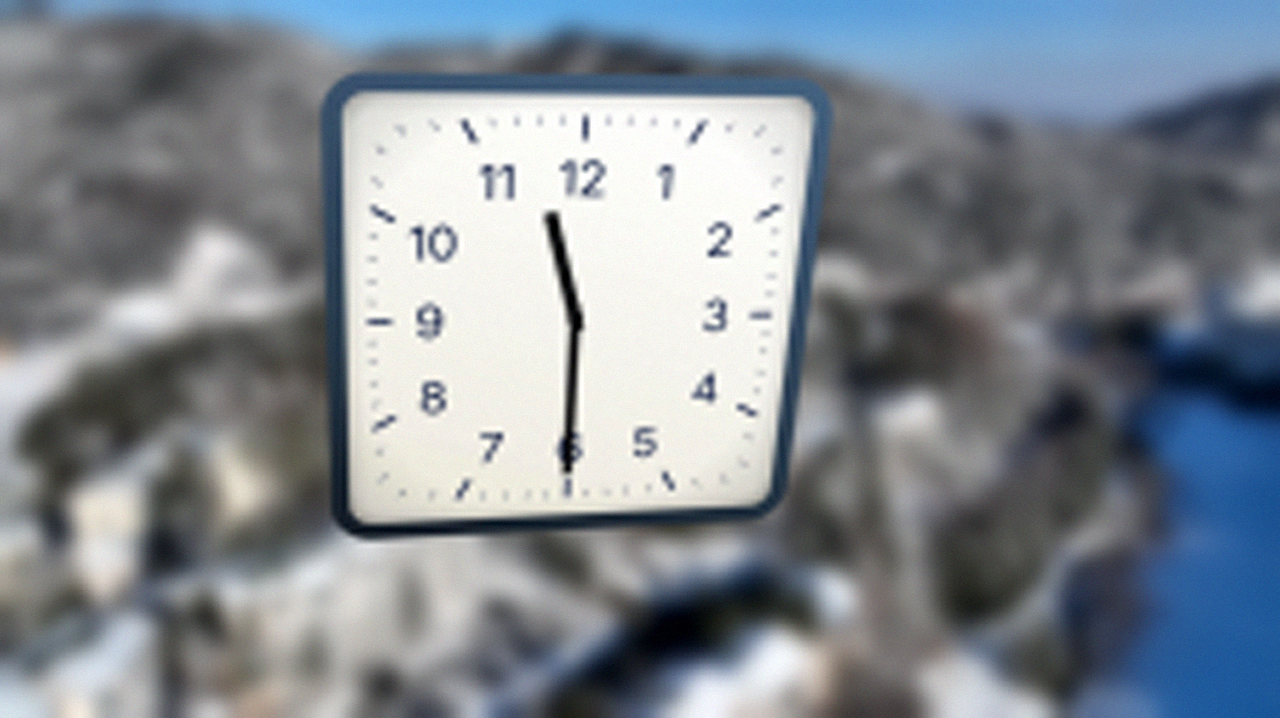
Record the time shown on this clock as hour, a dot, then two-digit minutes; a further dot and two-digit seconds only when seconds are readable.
11.30
